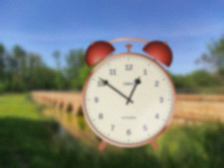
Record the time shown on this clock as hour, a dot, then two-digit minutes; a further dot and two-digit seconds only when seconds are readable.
12.51
